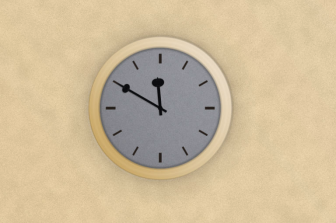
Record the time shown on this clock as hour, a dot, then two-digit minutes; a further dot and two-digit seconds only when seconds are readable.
11.50
